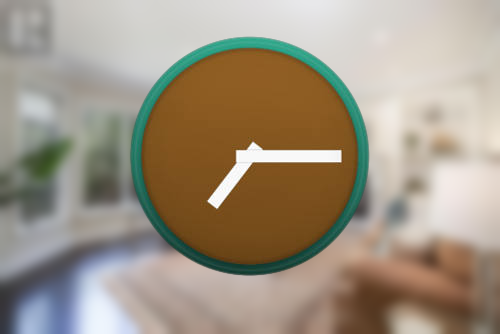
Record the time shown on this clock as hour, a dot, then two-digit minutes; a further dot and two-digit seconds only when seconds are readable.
7.15
